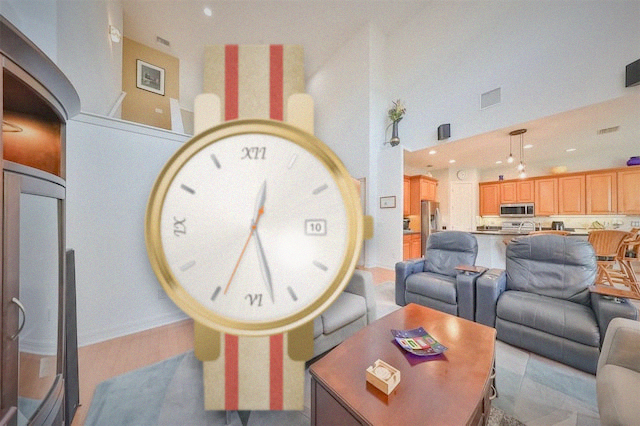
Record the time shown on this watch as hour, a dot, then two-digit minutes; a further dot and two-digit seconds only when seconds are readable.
12.27.34
